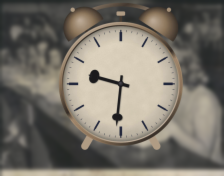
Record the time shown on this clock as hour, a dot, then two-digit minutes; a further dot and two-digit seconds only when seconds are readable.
9.31
